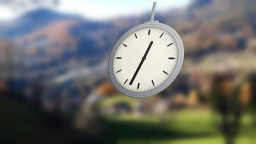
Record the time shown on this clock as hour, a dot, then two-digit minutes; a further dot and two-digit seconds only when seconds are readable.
12.33
